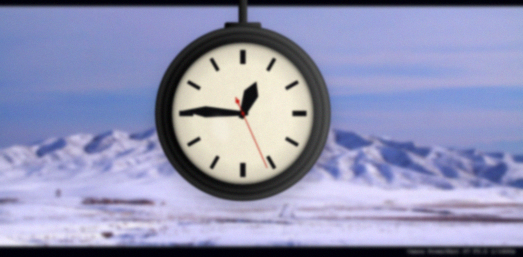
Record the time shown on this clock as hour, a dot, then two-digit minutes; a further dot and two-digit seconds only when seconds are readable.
12.45.26
